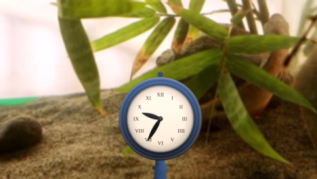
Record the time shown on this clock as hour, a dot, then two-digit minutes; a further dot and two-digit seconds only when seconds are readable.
9.35
